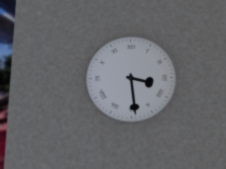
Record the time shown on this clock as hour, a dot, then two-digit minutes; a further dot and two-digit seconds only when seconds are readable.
3.29
